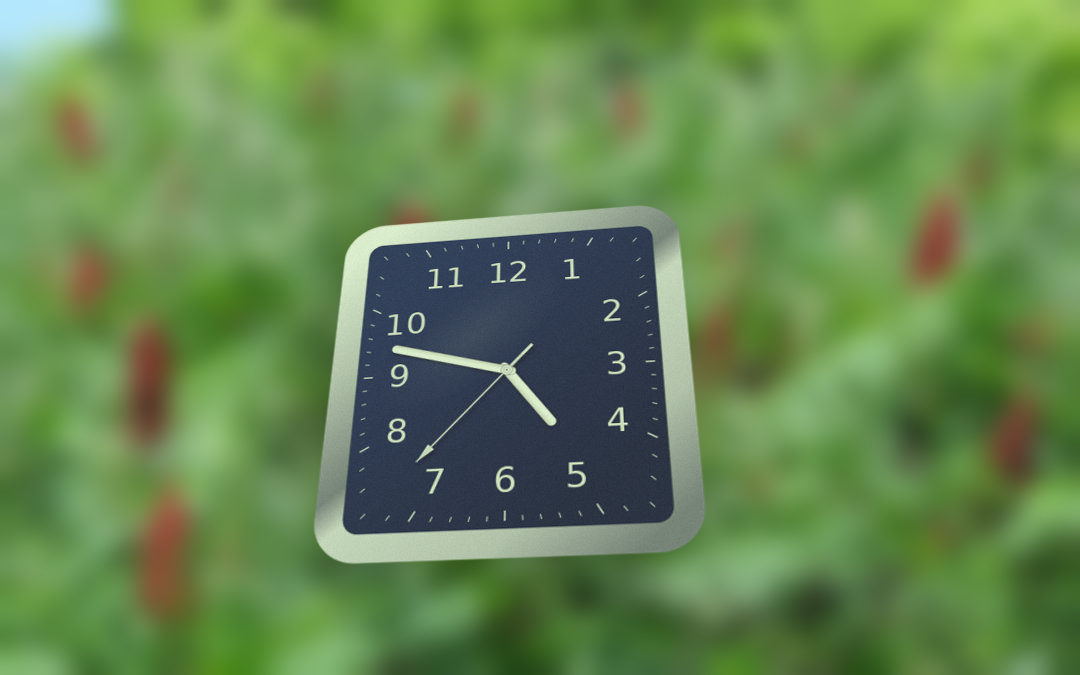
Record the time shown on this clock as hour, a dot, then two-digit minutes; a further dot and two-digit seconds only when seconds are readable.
4.47.37
